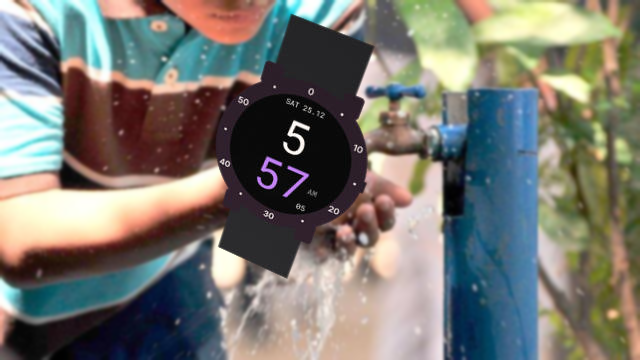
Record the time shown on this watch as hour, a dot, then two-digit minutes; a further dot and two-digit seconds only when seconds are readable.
5.57.05
